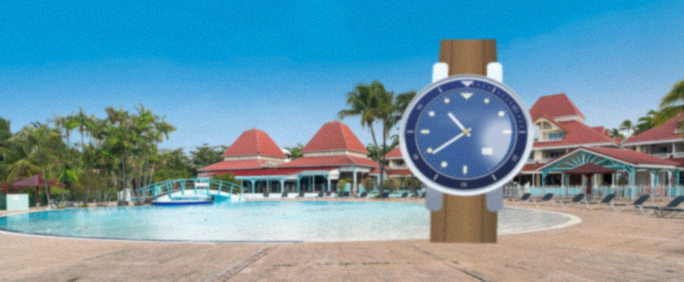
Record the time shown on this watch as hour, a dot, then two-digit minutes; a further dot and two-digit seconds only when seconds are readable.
10.39
